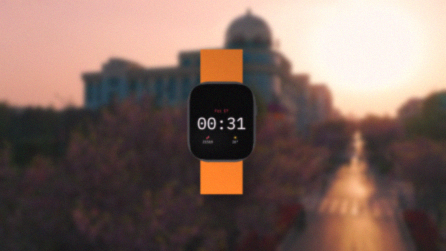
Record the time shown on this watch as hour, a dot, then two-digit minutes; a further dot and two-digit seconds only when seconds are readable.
0.31
